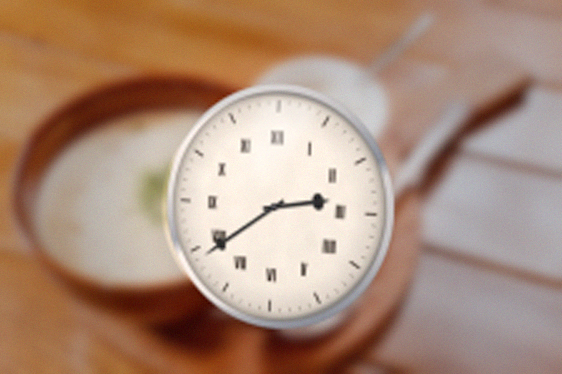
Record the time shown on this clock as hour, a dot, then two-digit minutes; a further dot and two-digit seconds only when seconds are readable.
2.39
